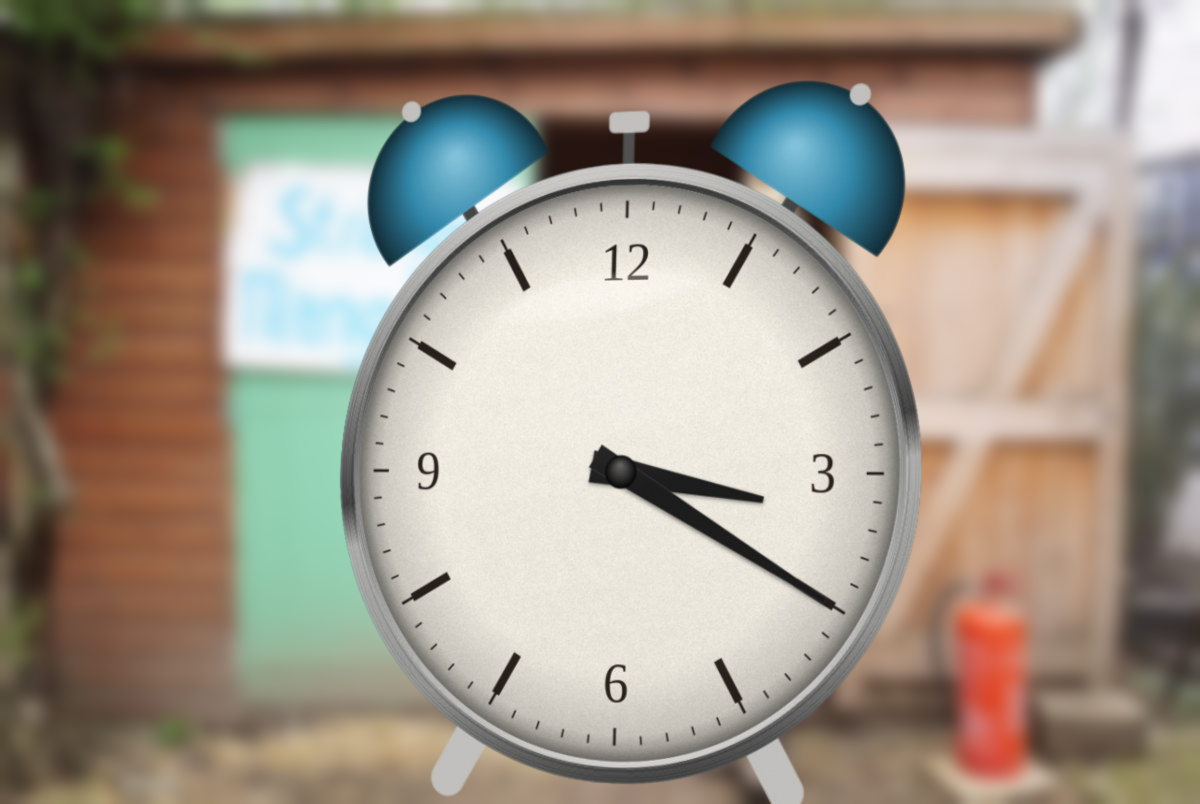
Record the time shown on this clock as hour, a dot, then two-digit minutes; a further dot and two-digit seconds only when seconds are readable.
3.20
